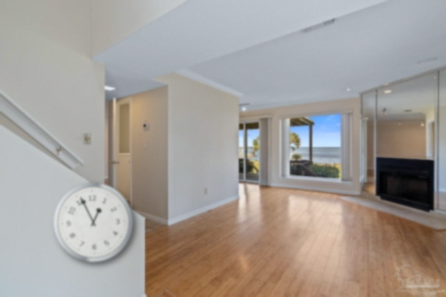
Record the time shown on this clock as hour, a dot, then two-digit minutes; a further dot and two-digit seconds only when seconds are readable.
12.56
